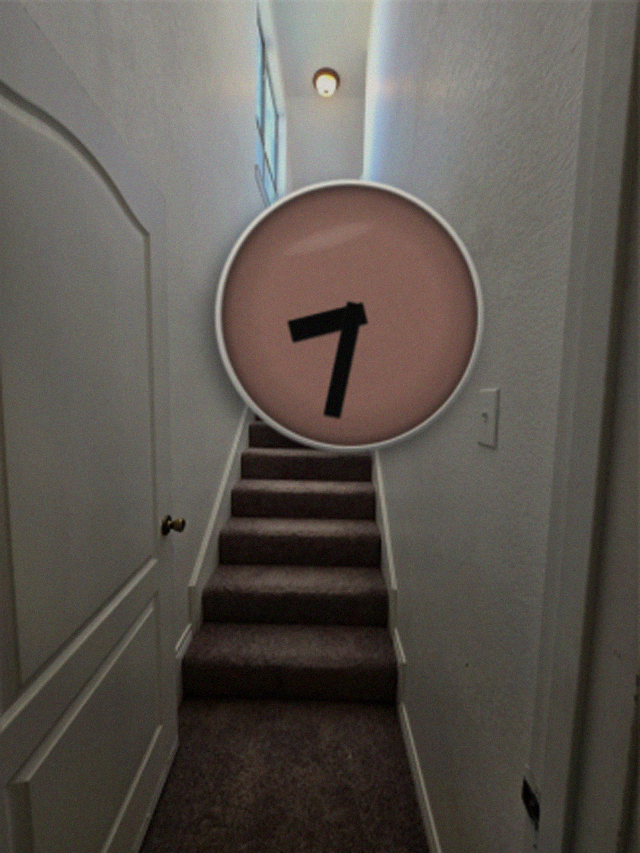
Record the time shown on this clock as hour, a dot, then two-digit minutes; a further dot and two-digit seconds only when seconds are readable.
8.32
